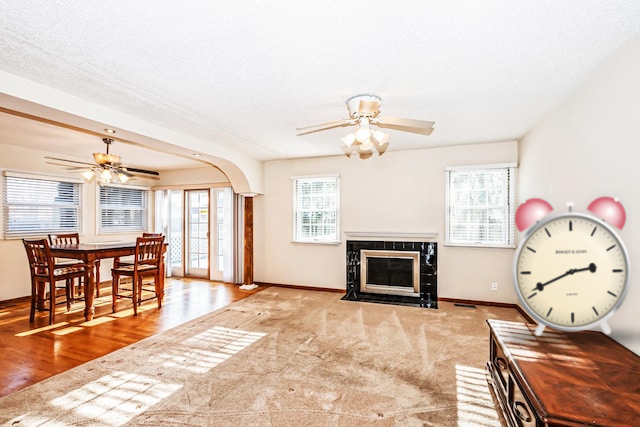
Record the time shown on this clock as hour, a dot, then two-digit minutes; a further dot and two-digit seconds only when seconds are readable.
2.41
